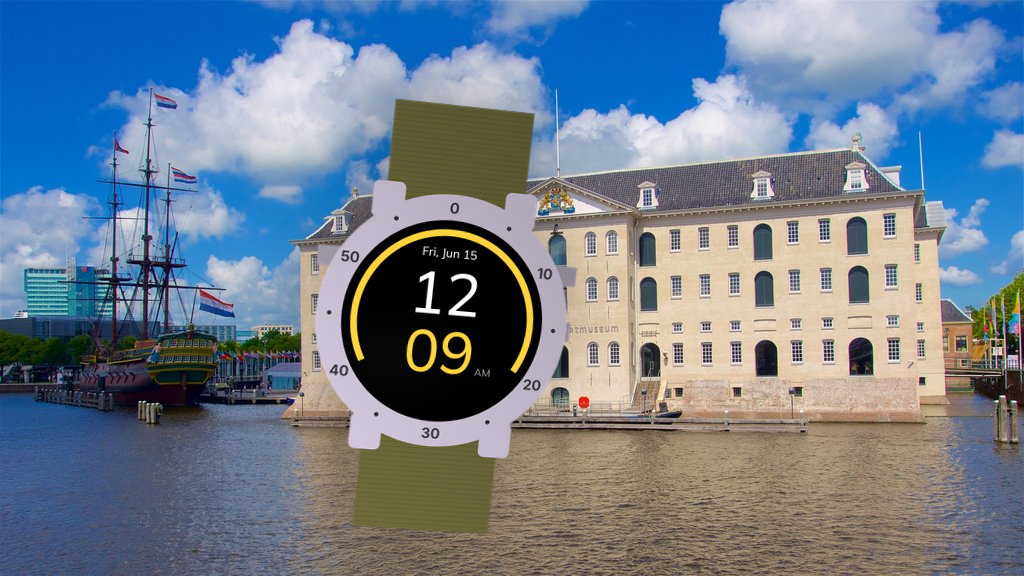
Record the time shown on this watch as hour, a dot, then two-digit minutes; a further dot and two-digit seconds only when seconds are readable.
12.09
